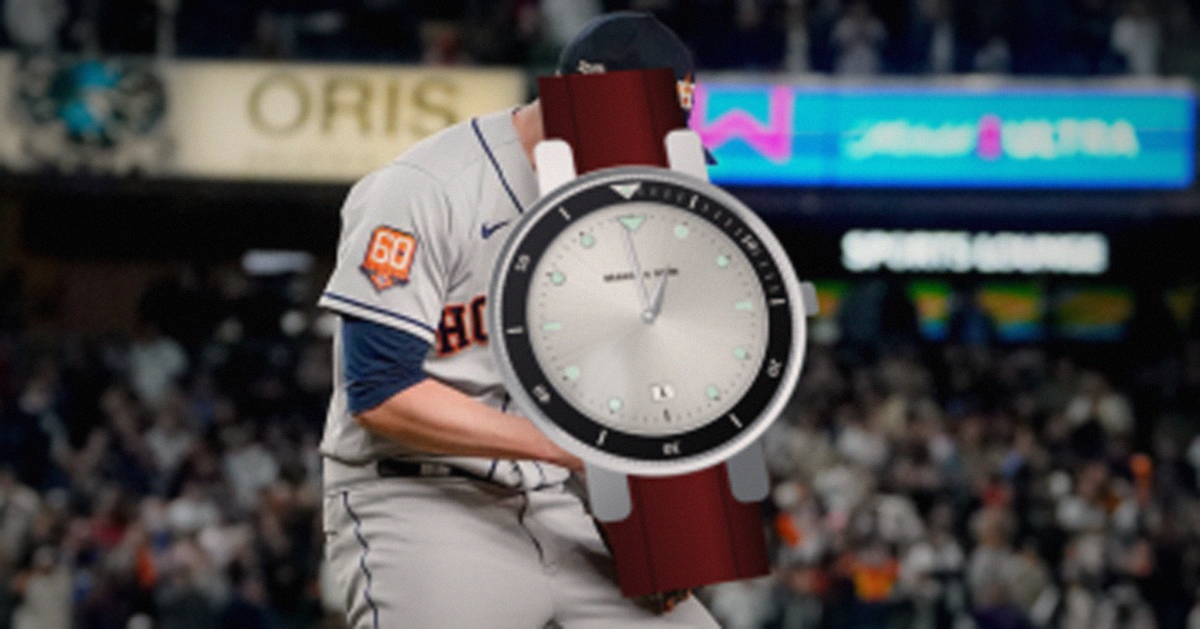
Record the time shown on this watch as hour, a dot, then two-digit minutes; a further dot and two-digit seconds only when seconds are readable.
12.59
